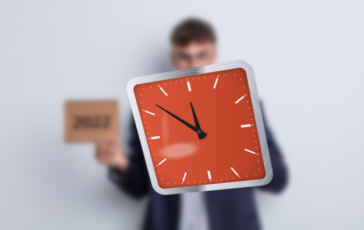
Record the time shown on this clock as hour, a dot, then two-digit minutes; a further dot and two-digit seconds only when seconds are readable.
11.52
